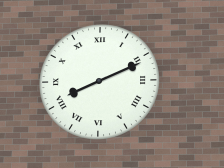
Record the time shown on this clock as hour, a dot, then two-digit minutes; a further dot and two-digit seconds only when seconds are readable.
8.11
